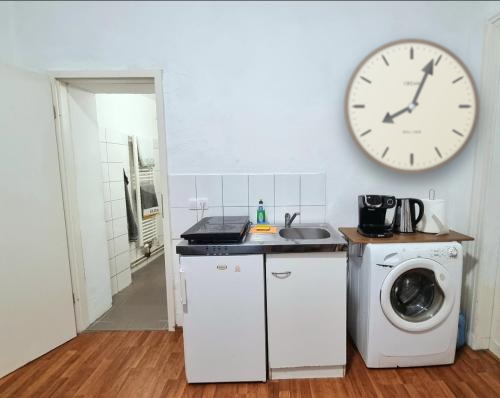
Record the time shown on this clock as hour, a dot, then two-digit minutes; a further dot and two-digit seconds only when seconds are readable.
8.04
